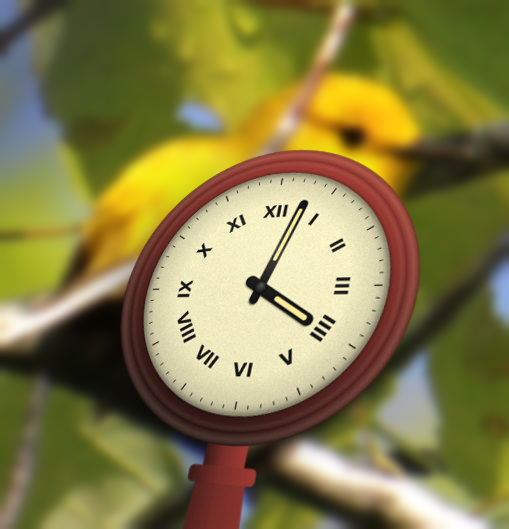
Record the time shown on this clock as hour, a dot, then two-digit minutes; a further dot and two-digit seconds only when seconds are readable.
4.03
